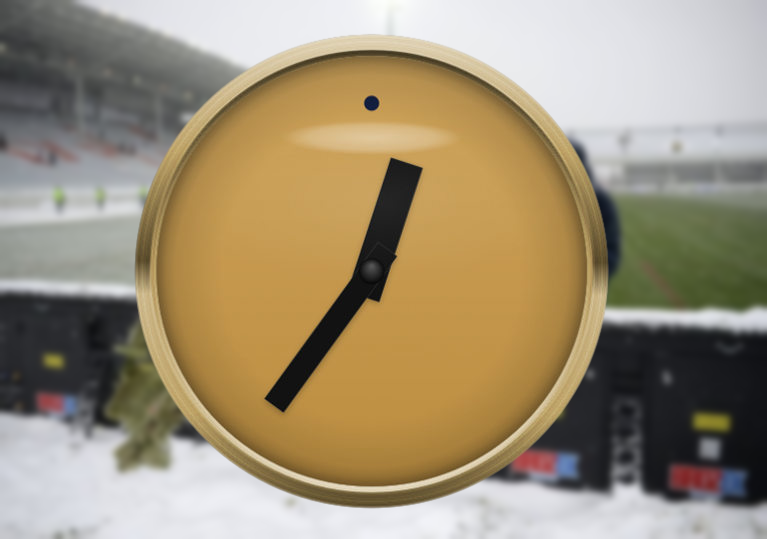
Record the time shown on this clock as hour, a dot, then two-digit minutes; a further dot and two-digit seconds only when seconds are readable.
12.36
